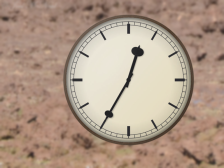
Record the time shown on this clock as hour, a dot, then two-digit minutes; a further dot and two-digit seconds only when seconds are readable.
12.35
